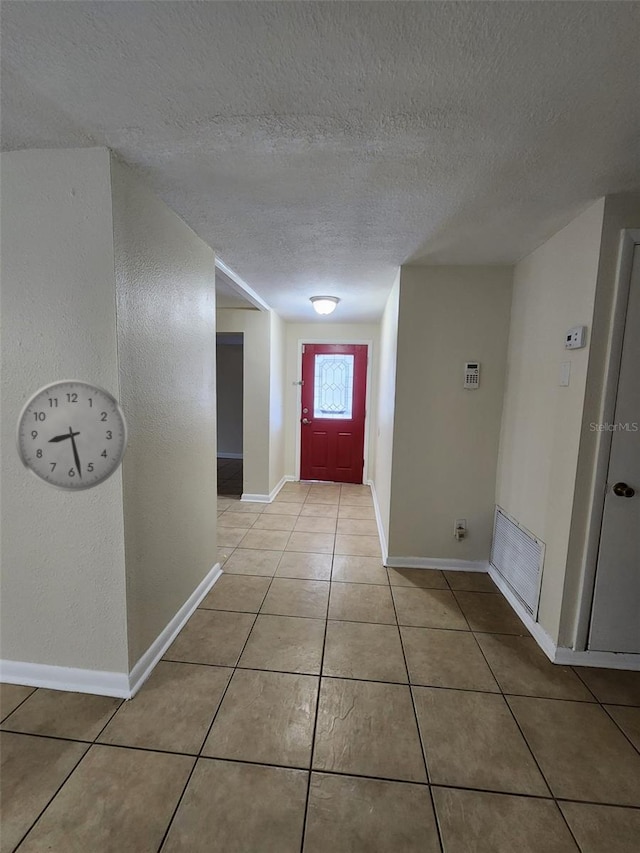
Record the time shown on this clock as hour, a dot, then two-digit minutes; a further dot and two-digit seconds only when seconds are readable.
8.28
